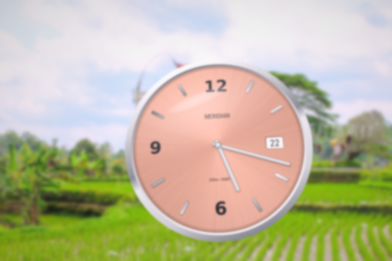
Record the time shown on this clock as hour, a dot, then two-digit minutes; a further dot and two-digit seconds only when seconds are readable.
5.18
